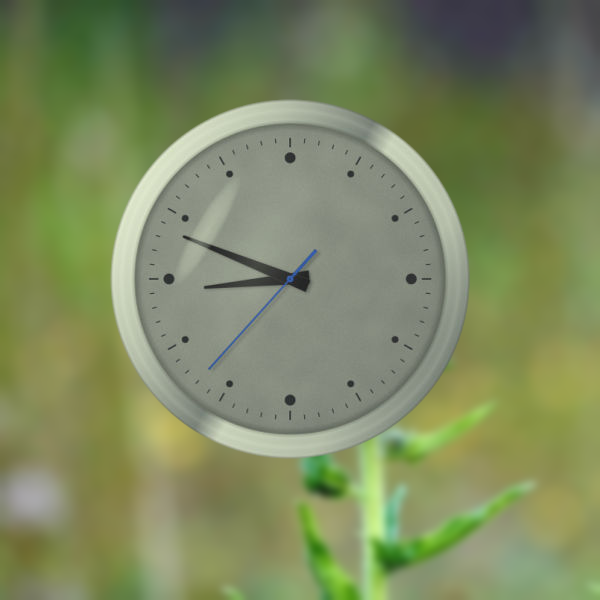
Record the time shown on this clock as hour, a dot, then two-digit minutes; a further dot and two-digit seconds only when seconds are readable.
8.48.37
